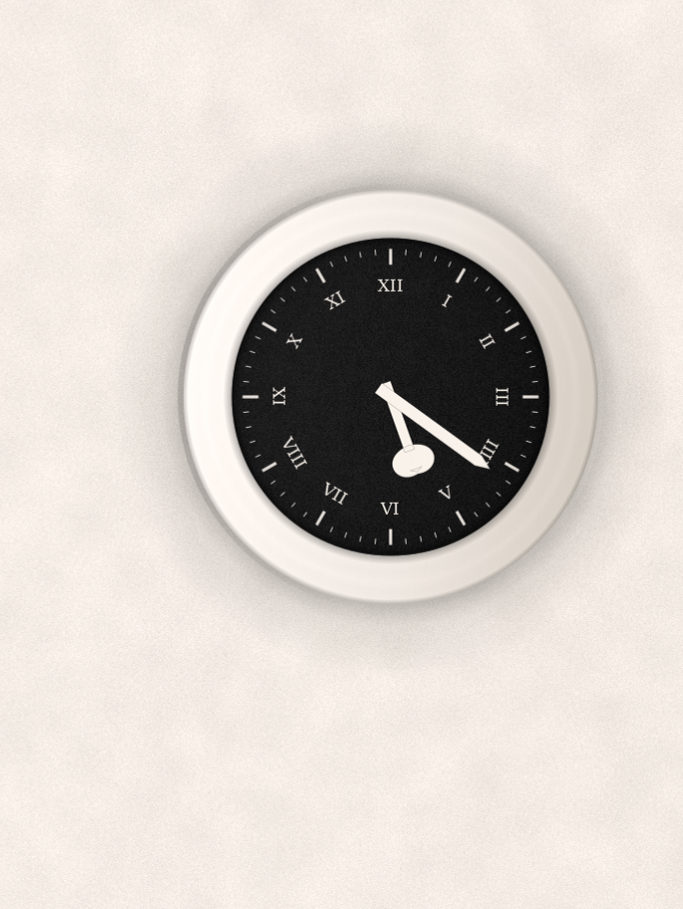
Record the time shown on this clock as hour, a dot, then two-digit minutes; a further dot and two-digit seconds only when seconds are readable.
5.21
